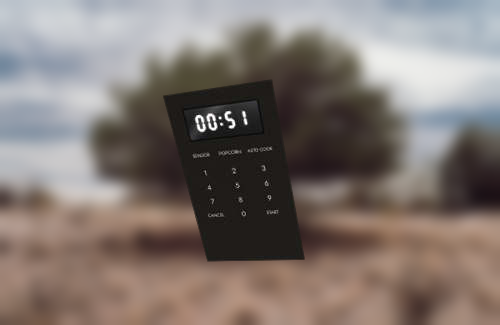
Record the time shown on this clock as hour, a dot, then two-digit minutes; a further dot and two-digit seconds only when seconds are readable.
0.51
